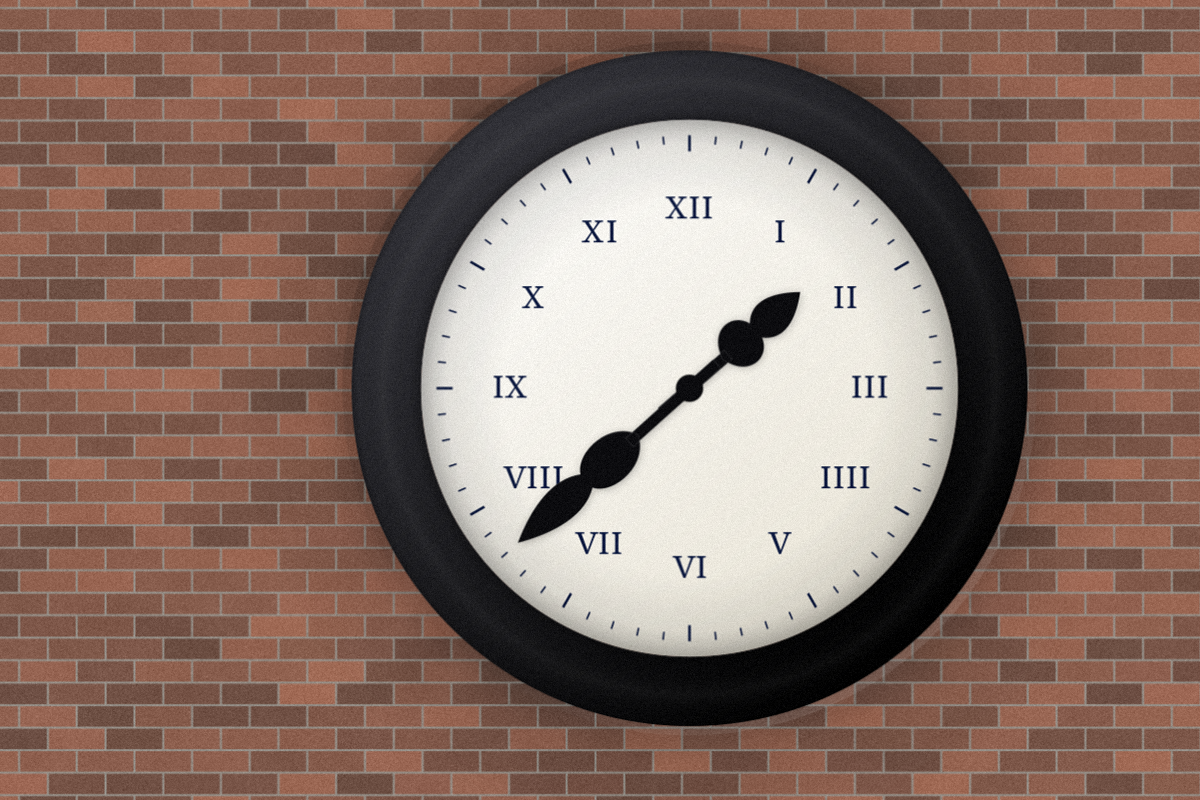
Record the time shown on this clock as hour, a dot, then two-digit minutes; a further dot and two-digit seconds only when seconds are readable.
1.38
